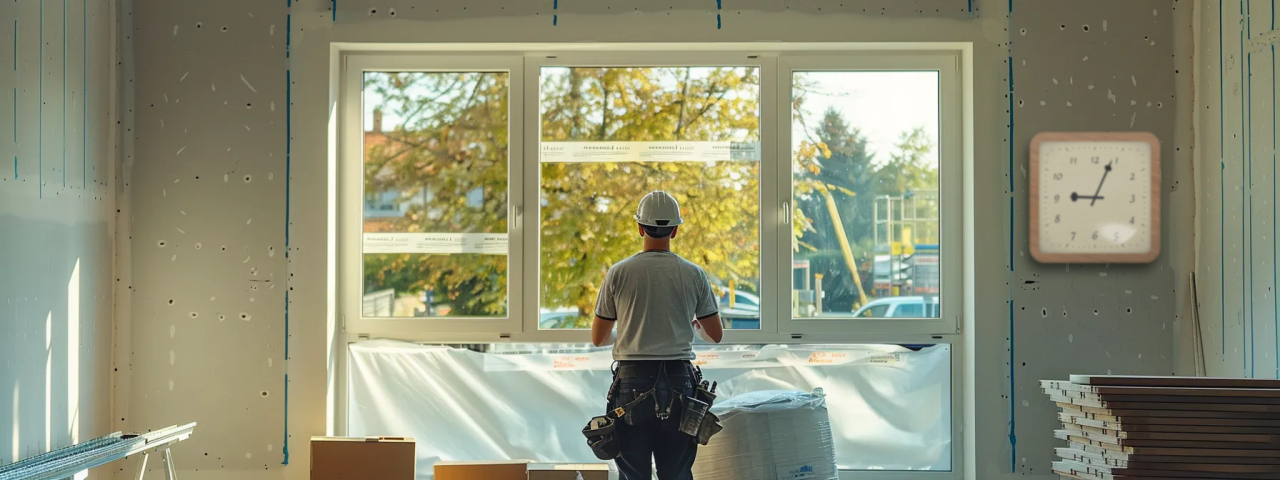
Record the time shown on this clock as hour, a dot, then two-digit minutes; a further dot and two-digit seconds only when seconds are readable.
9.04
